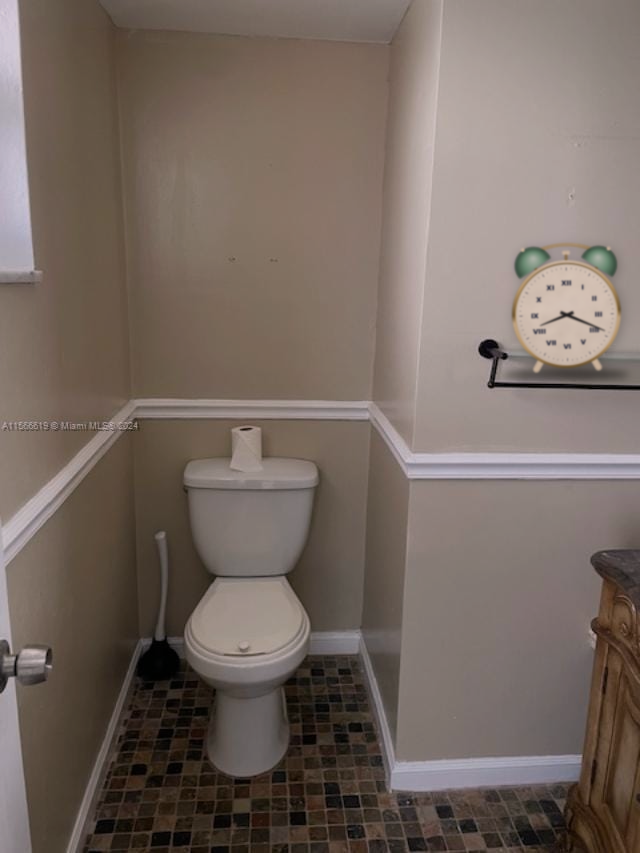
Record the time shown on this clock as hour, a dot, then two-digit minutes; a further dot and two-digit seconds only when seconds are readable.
8.19
